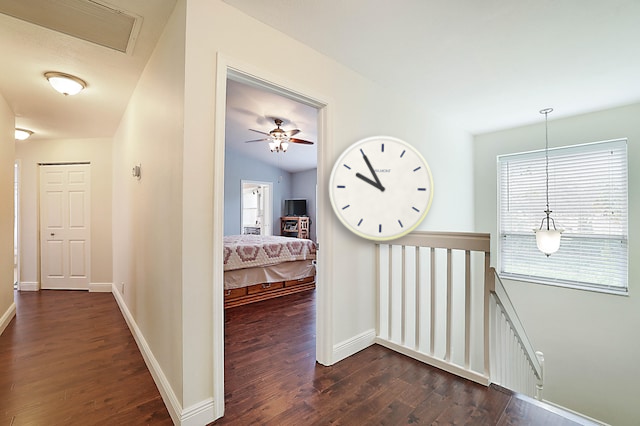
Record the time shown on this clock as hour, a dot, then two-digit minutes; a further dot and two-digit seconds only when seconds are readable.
9.55
